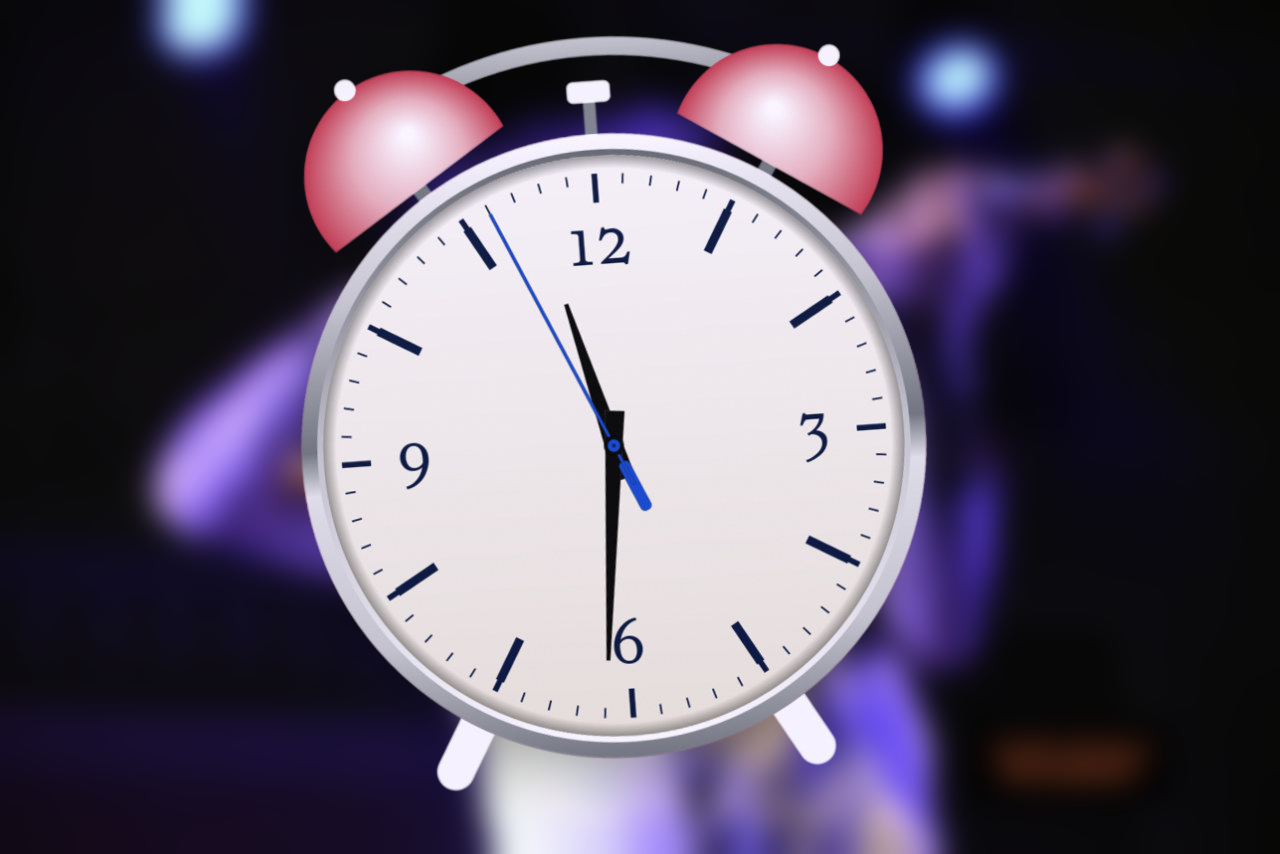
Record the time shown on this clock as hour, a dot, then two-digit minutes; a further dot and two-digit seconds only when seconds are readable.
11.30.56
